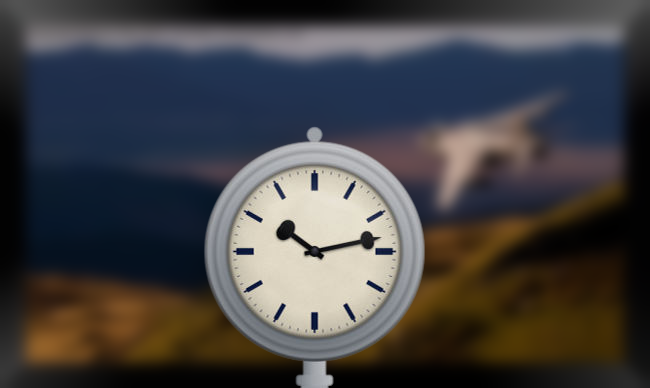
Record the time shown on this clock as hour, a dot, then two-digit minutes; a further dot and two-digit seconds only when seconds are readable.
10.13
